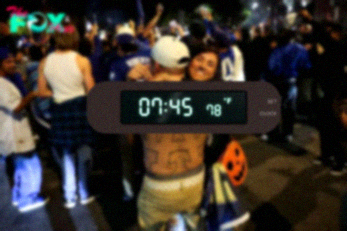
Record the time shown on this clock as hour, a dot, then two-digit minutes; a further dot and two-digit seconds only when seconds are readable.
7.45
